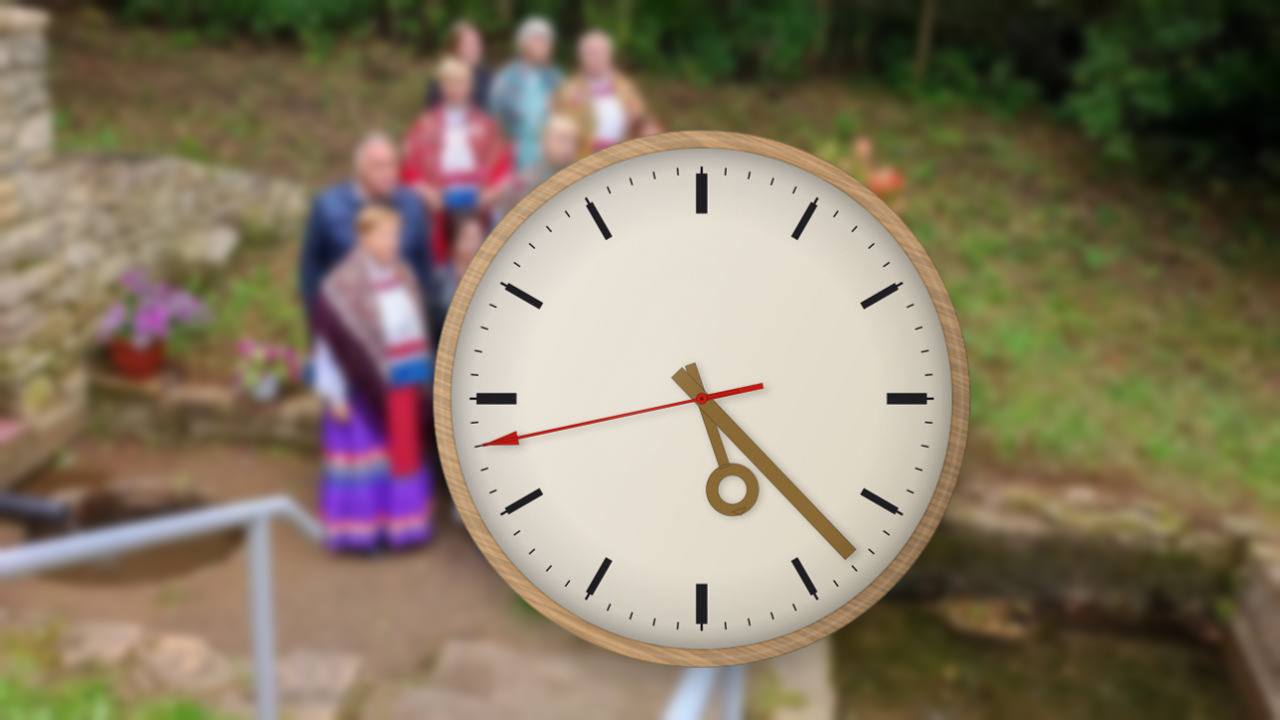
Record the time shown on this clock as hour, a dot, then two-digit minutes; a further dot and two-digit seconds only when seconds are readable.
5.22.43
